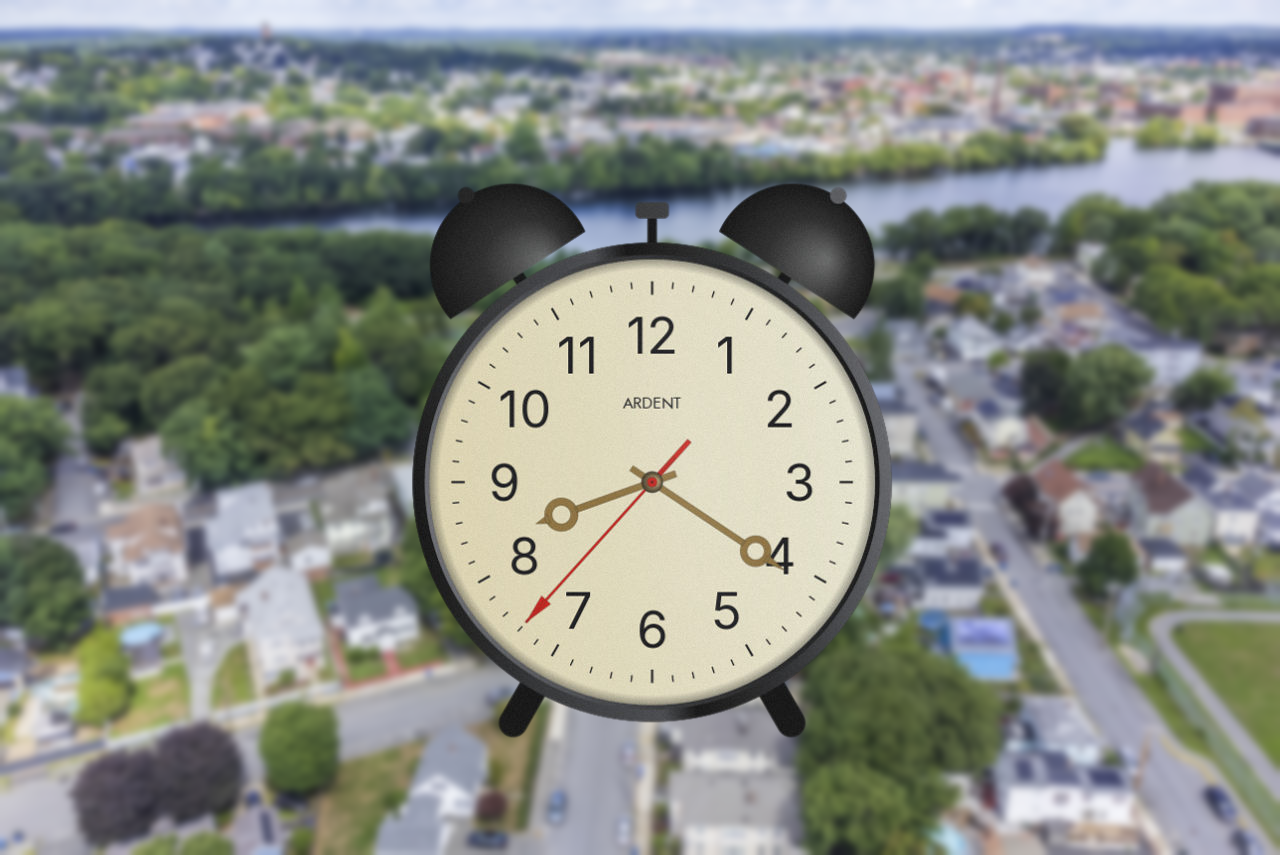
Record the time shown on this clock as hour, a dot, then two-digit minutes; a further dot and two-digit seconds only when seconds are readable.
8.20.37
